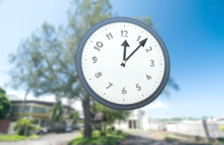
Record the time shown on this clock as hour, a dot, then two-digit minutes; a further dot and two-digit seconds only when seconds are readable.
12.07
